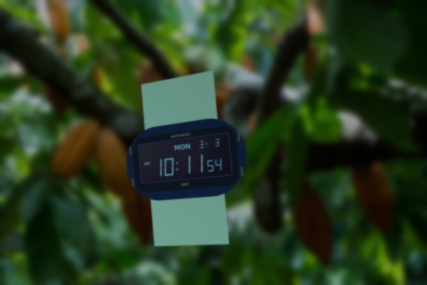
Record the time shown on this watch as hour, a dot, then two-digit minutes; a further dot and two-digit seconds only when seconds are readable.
10.11.54
